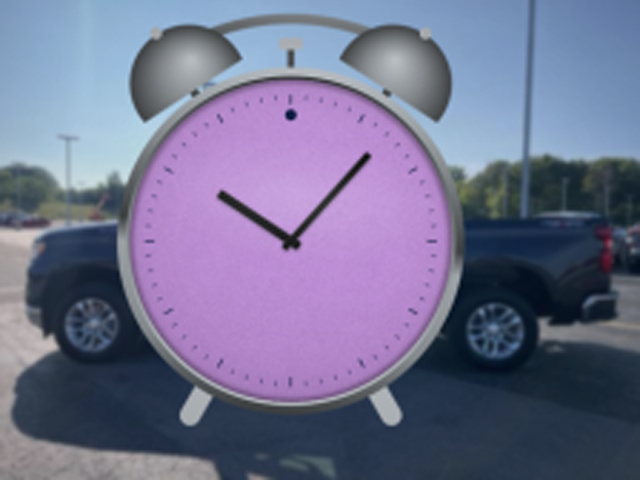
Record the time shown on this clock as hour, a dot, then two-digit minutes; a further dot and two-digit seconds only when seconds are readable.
10.07
